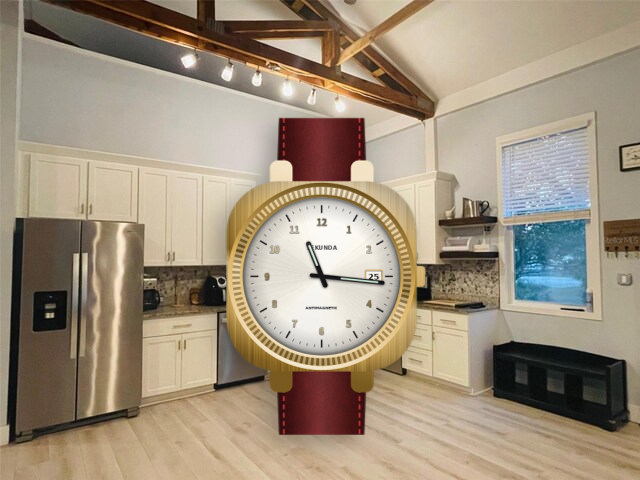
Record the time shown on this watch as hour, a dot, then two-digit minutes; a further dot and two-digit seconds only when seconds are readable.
11.16
